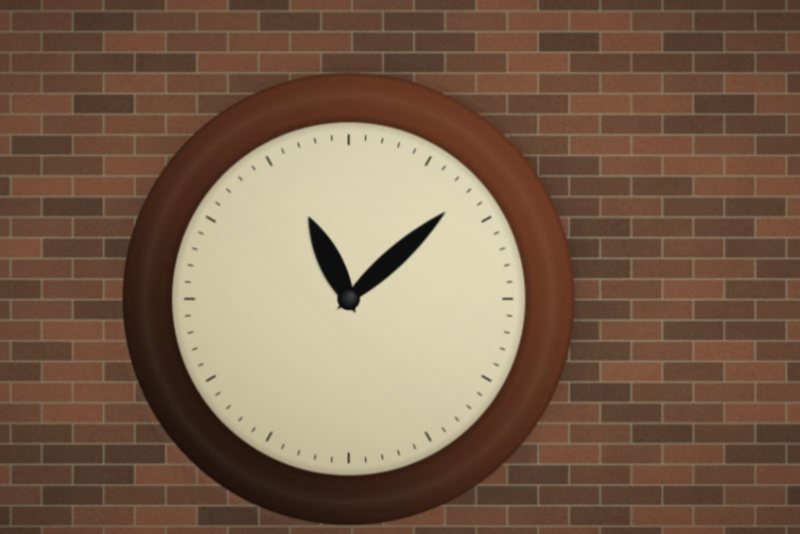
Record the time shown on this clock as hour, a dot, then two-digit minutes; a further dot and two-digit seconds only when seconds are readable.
11.08
